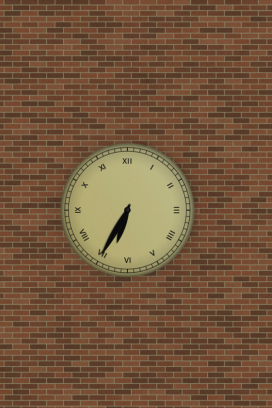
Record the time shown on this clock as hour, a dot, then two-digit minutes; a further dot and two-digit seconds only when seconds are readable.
6.35
